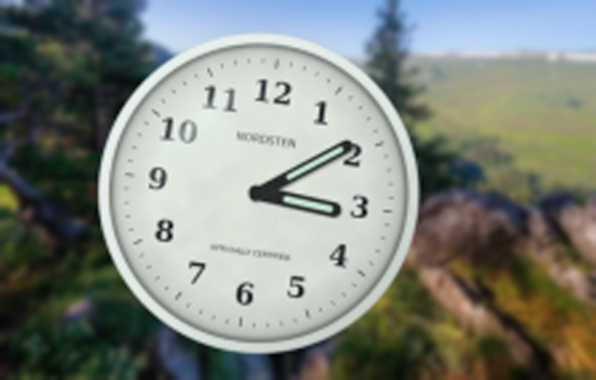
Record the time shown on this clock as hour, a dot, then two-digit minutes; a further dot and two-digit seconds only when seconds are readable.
3.09
